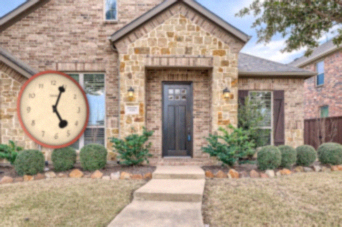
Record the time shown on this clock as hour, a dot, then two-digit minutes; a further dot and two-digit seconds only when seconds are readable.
5.04
